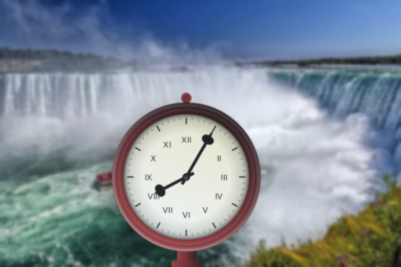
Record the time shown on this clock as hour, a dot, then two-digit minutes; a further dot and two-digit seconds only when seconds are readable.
8.05
